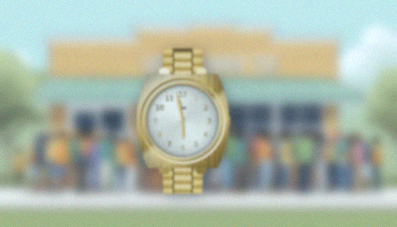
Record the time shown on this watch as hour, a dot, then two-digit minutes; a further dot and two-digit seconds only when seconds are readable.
5.58
